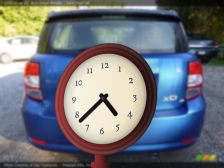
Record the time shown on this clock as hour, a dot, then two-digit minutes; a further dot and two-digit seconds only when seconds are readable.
4.38
